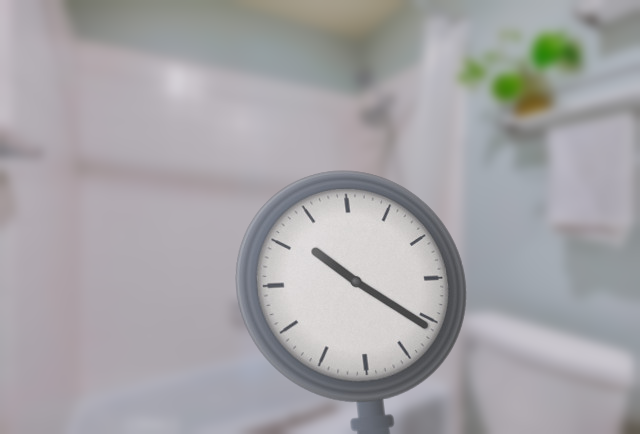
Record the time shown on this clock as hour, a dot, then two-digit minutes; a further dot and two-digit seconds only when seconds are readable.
10.21
